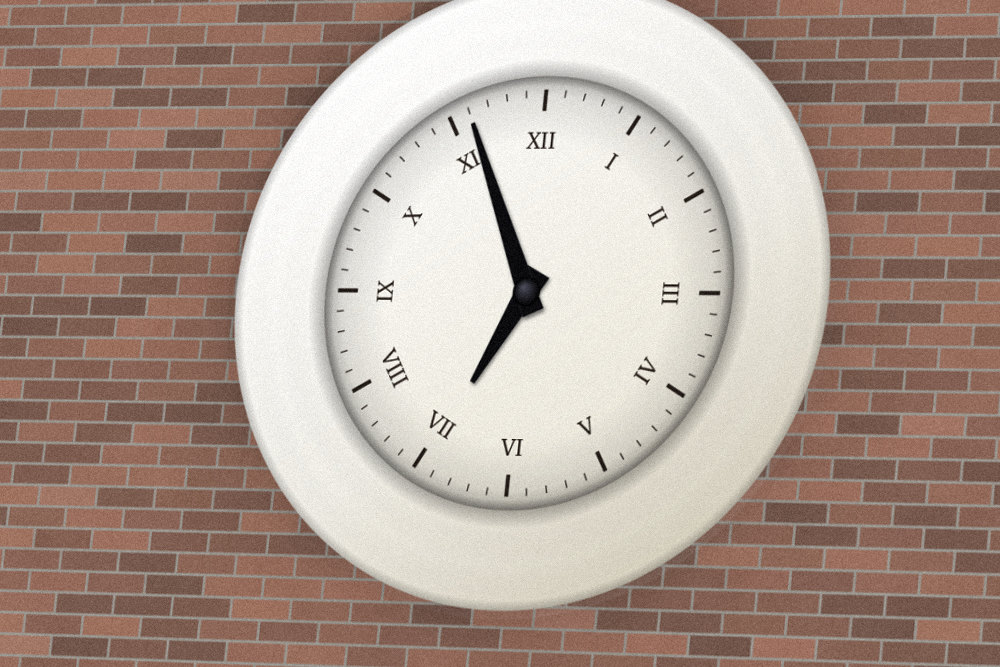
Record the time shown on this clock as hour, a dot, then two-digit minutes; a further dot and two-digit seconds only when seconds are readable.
6.56
